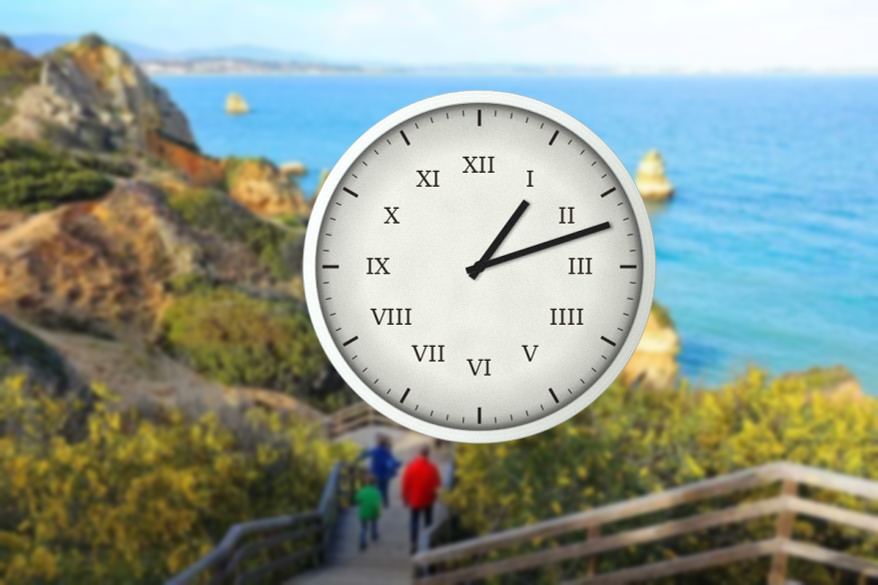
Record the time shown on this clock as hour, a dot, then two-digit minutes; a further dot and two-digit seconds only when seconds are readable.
1.12
